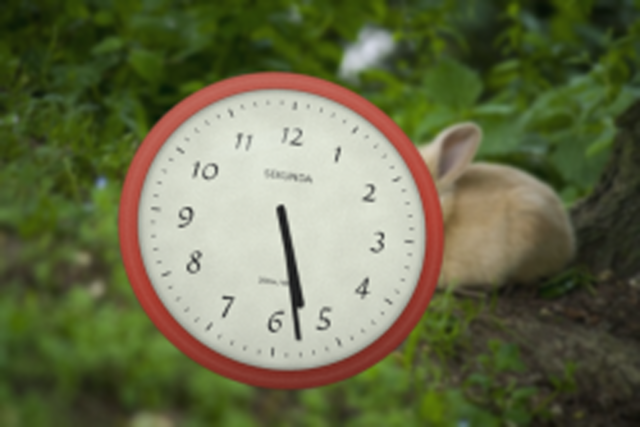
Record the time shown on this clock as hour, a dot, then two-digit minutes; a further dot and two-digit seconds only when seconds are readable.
5.28
